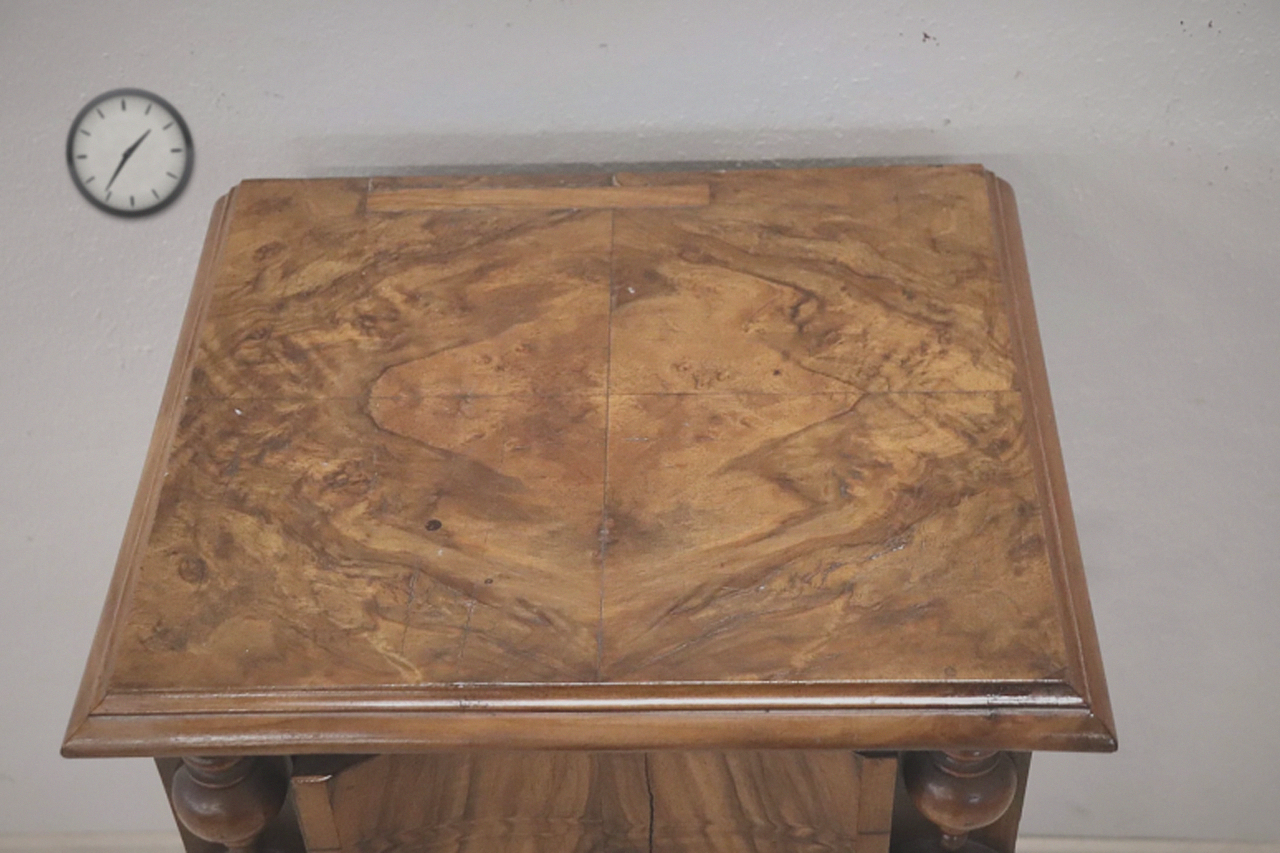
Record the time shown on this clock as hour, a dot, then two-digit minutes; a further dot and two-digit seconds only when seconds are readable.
1.36
